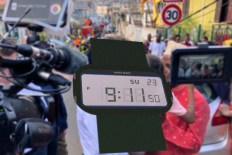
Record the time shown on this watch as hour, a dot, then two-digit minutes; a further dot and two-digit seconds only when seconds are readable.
9.11.50
